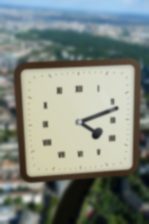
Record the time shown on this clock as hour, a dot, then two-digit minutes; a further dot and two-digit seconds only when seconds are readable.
4.12
